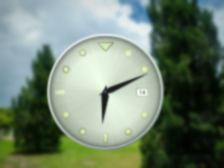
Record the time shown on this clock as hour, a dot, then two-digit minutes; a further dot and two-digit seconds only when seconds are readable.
6.11
